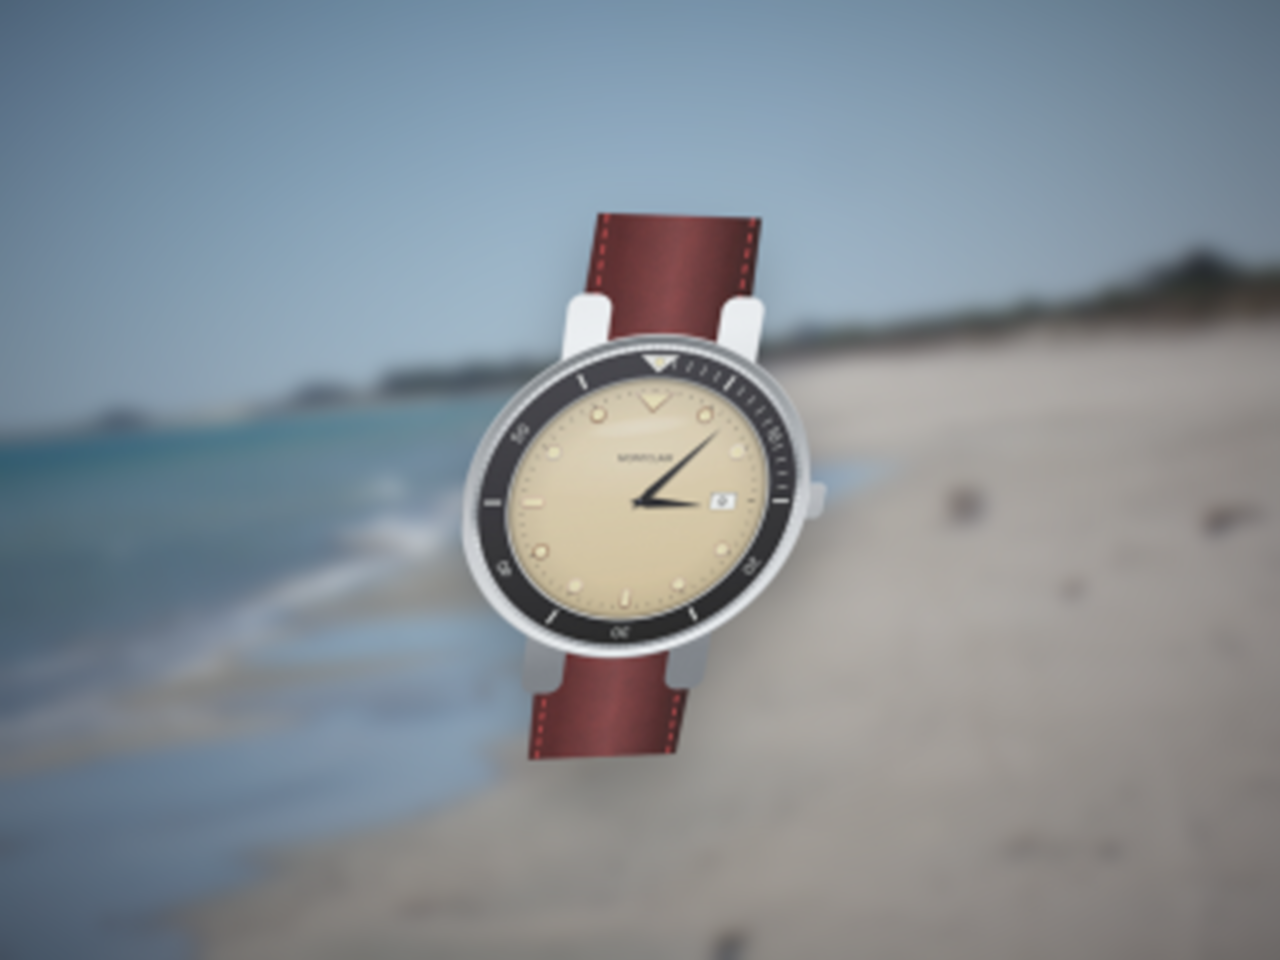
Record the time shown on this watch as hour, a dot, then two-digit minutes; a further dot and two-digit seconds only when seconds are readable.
3.07
